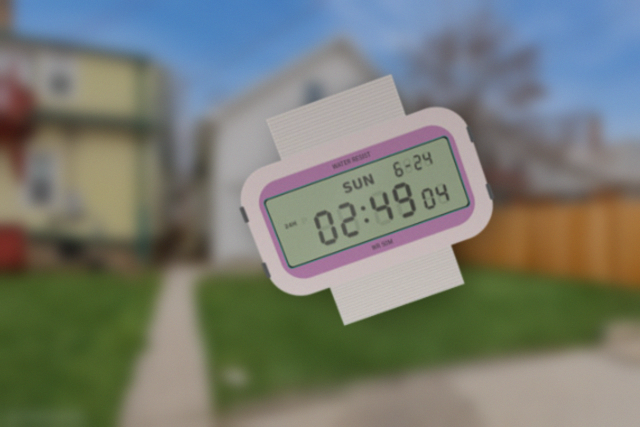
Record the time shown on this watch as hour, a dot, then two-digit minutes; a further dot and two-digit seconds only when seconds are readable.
2.49.04
